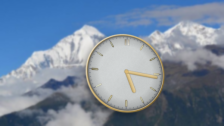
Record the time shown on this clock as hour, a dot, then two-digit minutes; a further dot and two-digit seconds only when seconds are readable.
5.16
